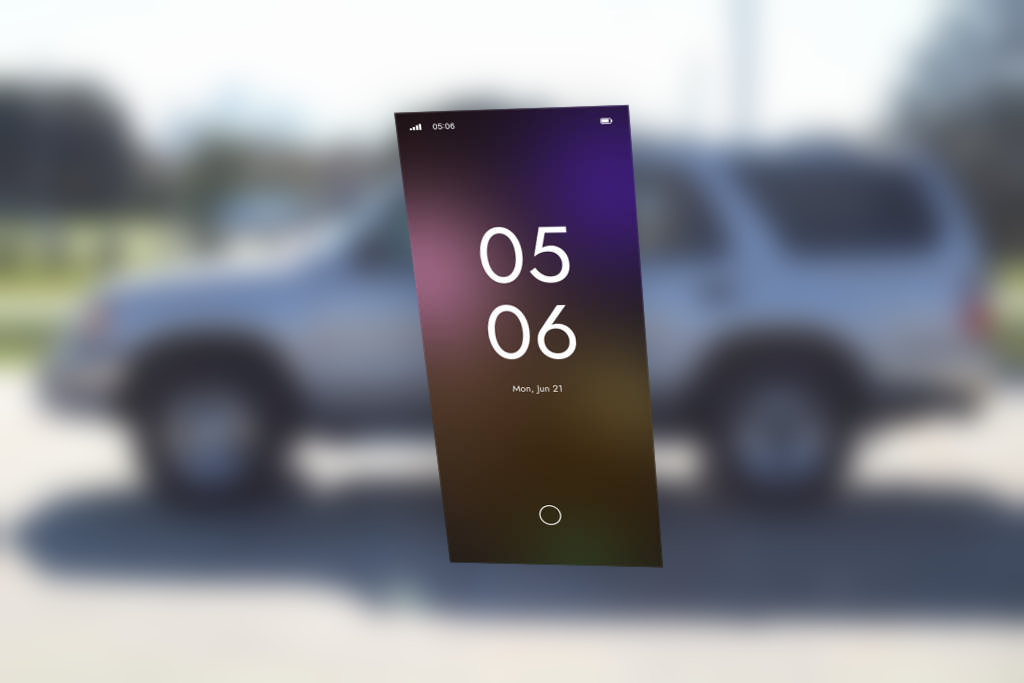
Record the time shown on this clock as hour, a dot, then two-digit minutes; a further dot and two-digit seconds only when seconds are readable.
5.06
